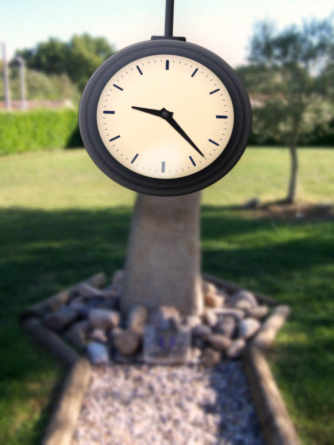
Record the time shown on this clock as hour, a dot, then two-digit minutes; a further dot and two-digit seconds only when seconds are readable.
9.23
